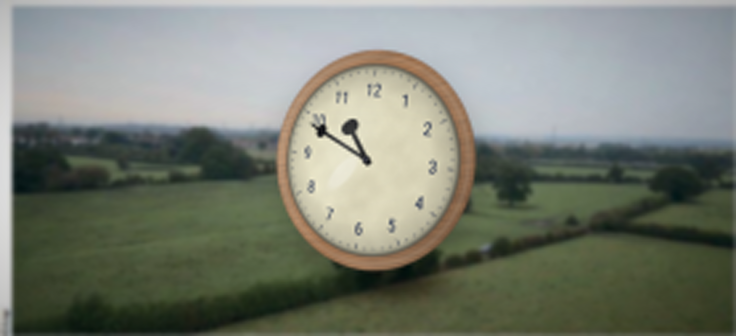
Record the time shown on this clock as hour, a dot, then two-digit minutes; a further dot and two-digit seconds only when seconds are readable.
10.49
